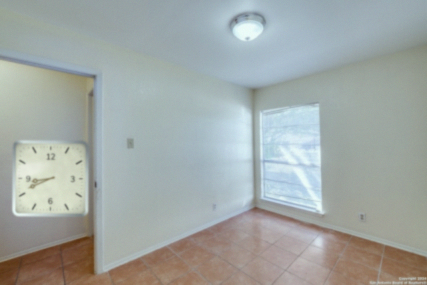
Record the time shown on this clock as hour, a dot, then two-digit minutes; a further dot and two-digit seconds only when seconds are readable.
8.41
